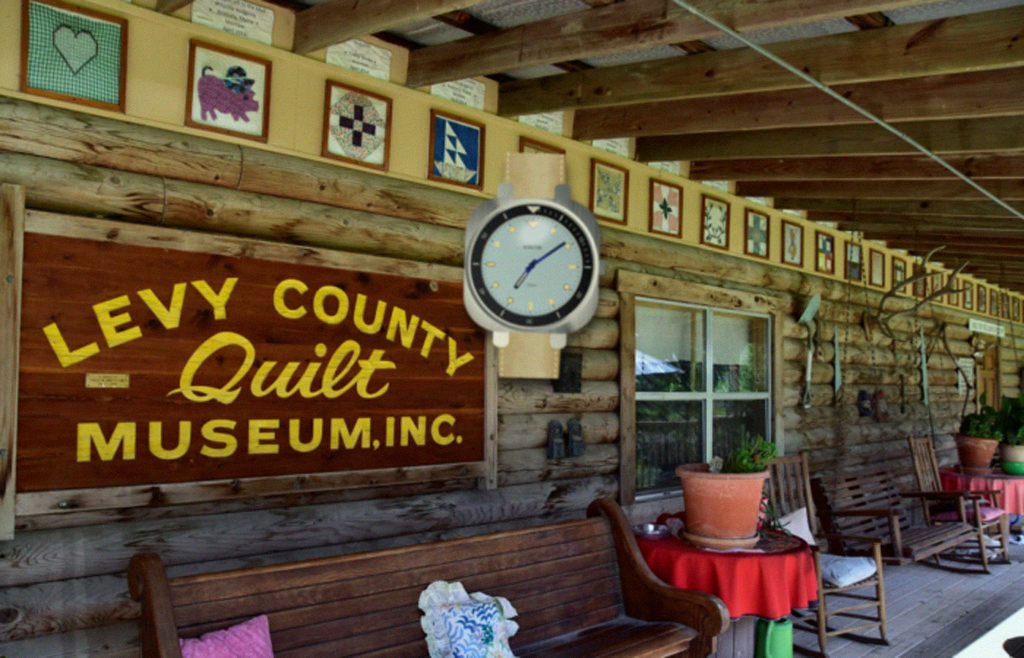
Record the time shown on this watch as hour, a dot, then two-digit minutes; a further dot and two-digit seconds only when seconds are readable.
7.09
